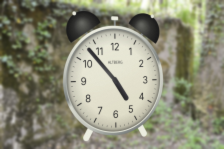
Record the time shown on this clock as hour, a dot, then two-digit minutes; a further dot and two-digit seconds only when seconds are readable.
4.53
